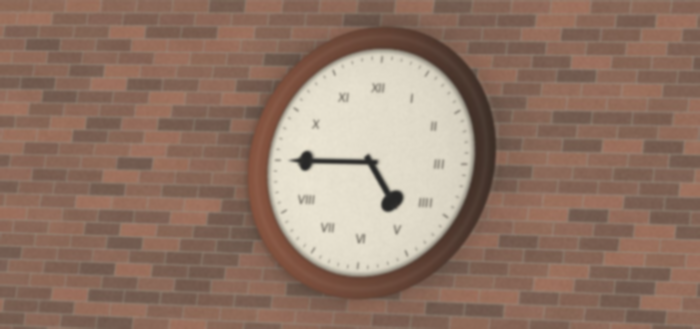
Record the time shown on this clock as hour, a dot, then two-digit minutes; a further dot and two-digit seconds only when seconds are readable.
4.45
